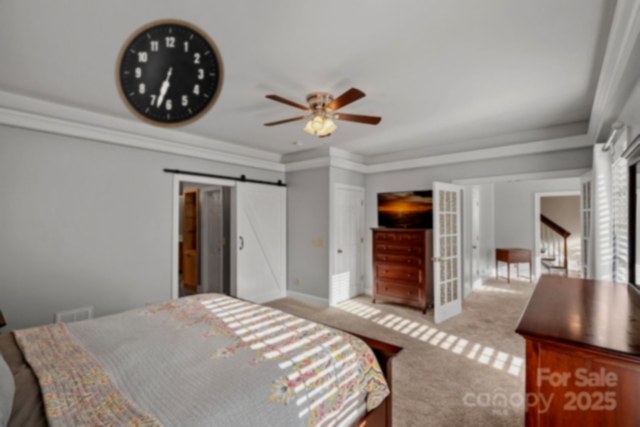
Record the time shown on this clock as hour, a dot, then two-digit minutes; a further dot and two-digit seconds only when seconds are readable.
6.33
